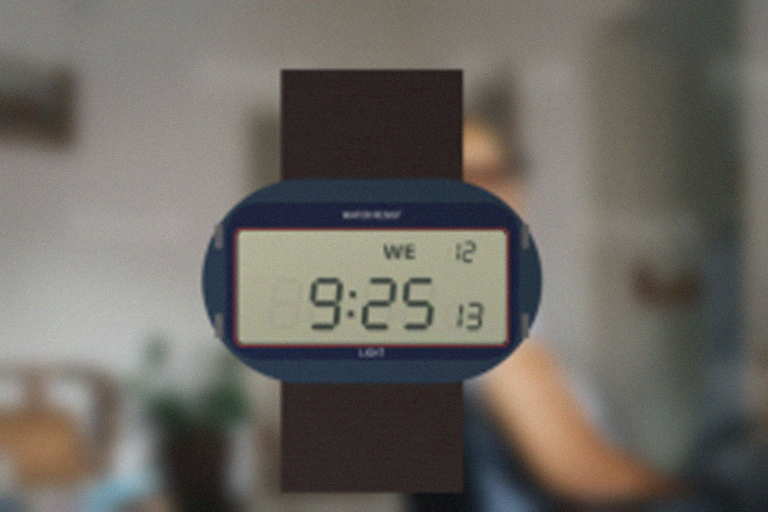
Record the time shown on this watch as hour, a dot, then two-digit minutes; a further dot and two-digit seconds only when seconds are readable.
9.25.13
